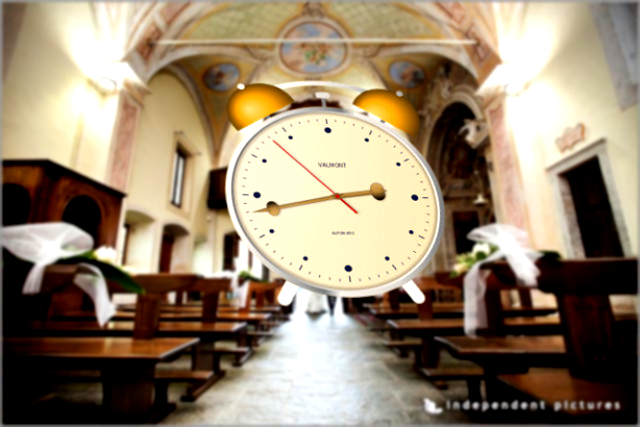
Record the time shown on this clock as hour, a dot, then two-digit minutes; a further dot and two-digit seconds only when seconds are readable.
2.42.53
